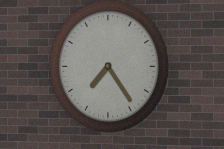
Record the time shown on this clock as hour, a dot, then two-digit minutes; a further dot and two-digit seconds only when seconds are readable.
7.24
